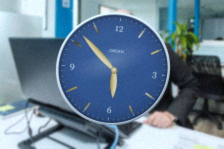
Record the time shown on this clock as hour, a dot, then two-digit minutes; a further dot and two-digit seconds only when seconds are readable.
5.52
